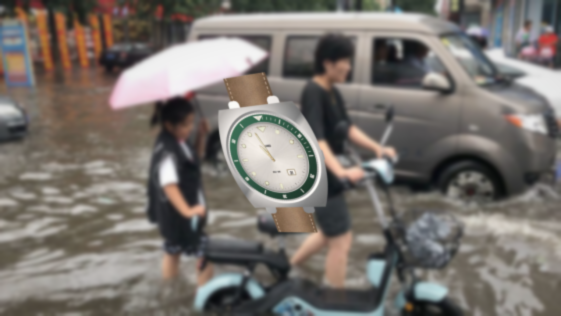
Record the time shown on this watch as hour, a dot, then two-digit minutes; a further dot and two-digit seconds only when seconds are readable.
10.57
